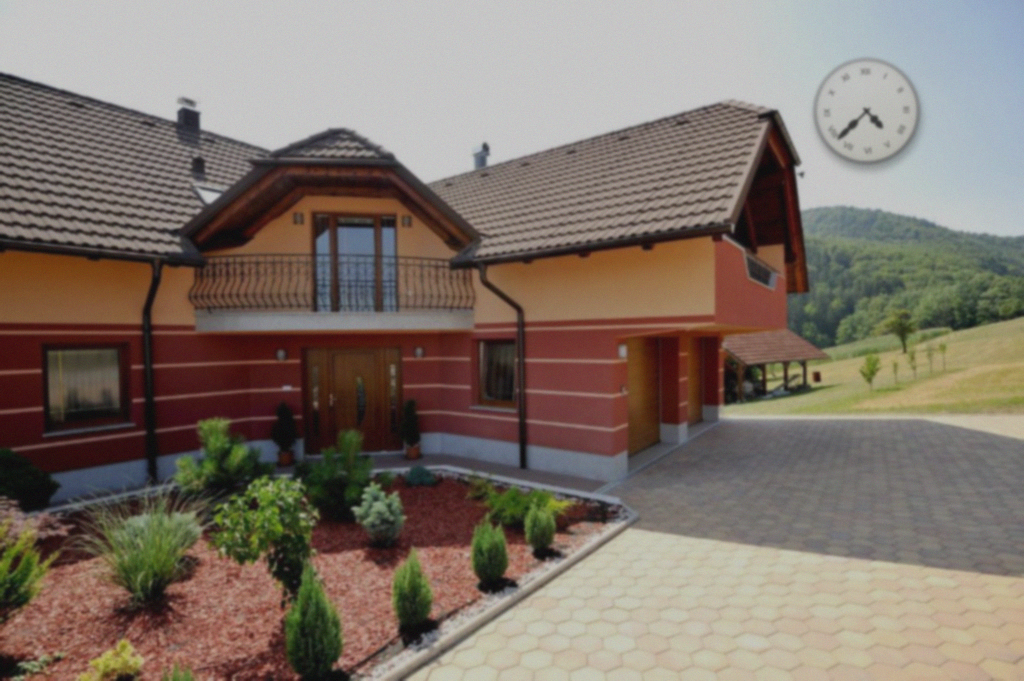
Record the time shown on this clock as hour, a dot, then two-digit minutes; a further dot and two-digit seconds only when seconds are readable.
4.38
